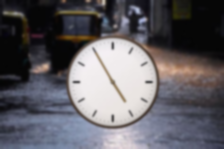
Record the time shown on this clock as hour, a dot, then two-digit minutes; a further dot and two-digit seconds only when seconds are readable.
4.55
